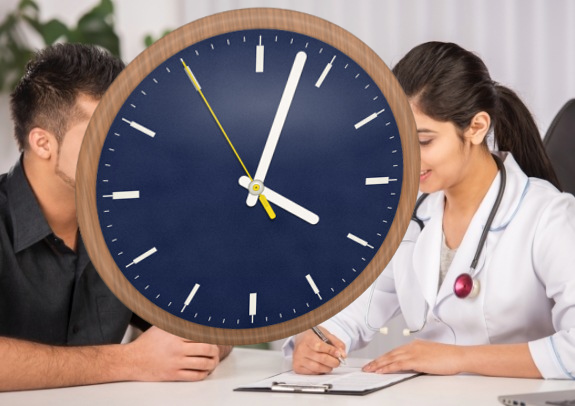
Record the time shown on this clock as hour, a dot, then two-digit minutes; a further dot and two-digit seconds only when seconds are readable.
4.02.55
